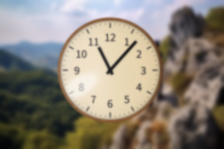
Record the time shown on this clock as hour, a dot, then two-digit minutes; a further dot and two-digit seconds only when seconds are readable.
11.07
